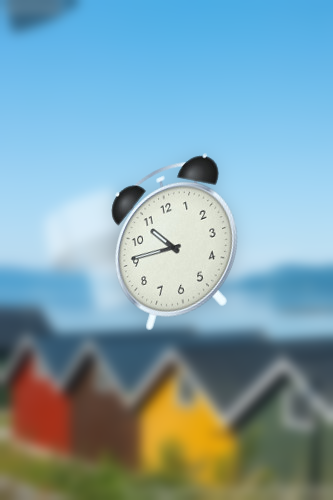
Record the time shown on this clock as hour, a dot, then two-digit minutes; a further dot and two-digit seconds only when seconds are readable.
10.46
